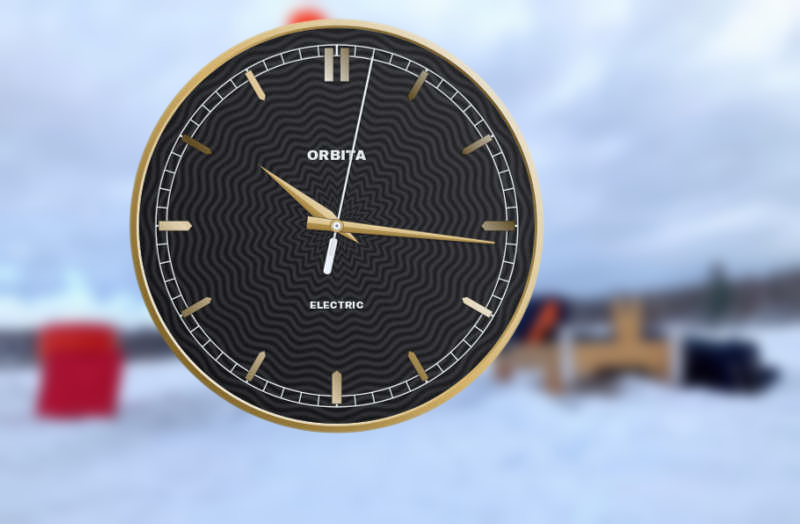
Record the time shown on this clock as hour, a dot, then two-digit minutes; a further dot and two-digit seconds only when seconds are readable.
10.16.02
